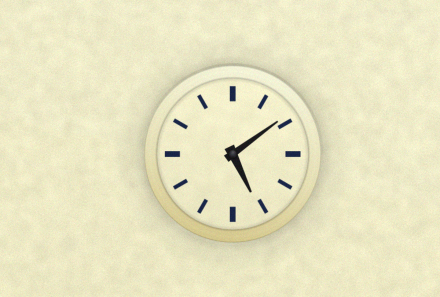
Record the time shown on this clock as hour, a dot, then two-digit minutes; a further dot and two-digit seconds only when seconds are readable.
5.09
